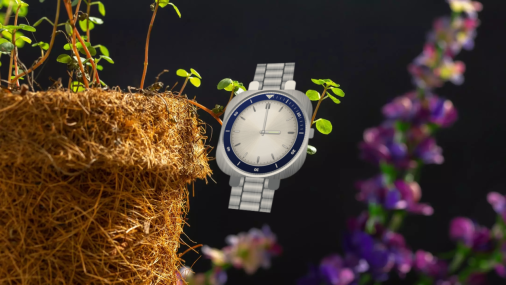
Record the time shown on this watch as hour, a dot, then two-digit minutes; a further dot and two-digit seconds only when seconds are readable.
3.00
